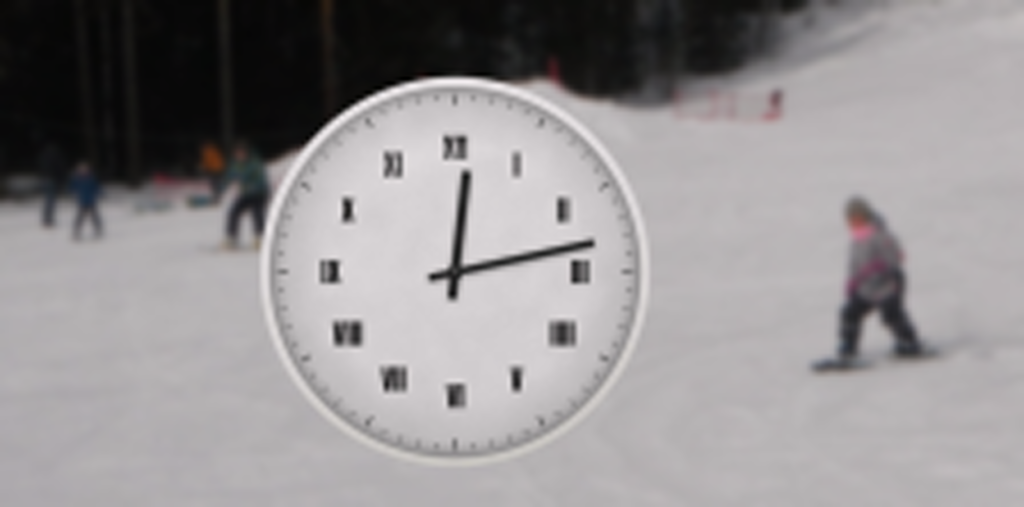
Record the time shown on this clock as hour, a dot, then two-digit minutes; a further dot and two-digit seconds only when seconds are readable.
12.13
